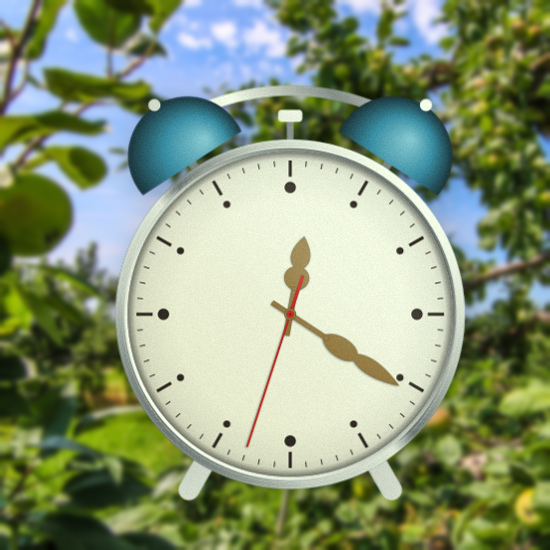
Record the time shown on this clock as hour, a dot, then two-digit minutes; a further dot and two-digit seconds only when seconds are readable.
12.20.33
